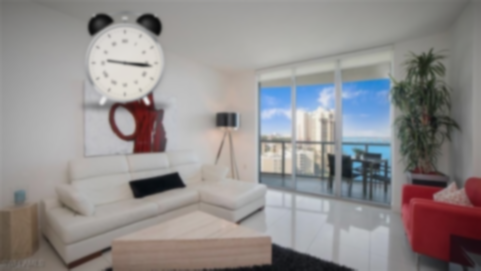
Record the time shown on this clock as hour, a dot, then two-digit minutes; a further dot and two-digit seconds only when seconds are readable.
9.16
